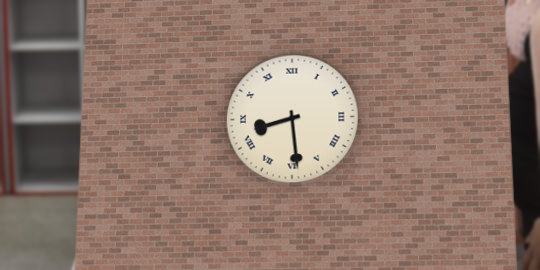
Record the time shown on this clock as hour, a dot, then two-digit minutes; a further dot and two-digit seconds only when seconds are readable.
8.29
